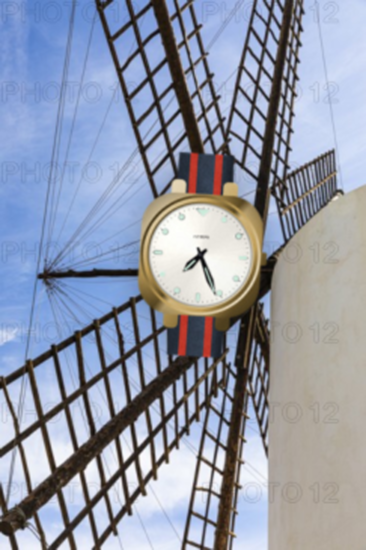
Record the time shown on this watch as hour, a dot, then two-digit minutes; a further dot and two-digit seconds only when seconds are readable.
7.26
